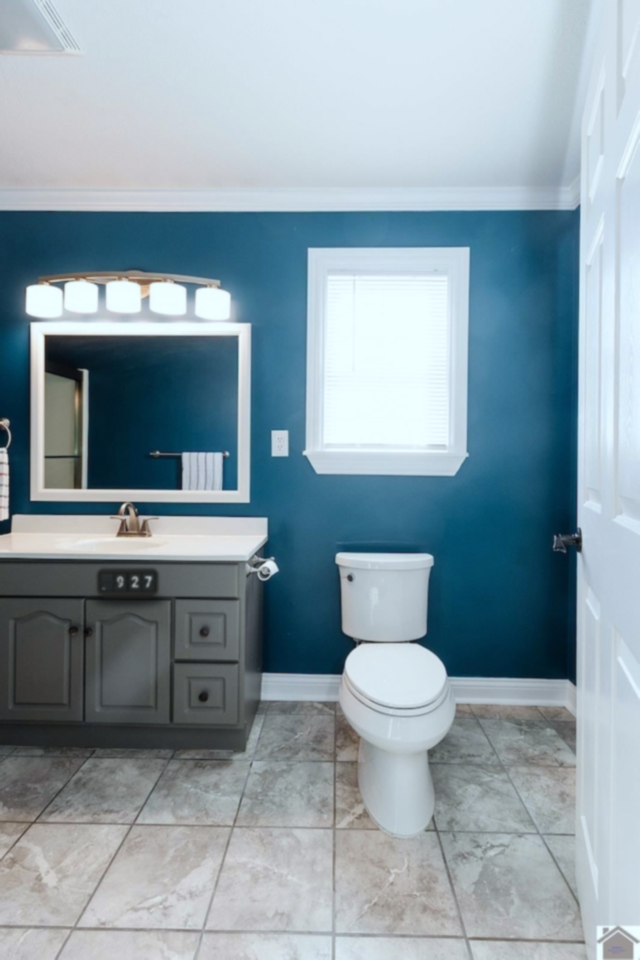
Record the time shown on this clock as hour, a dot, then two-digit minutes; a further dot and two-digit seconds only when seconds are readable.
9.27
